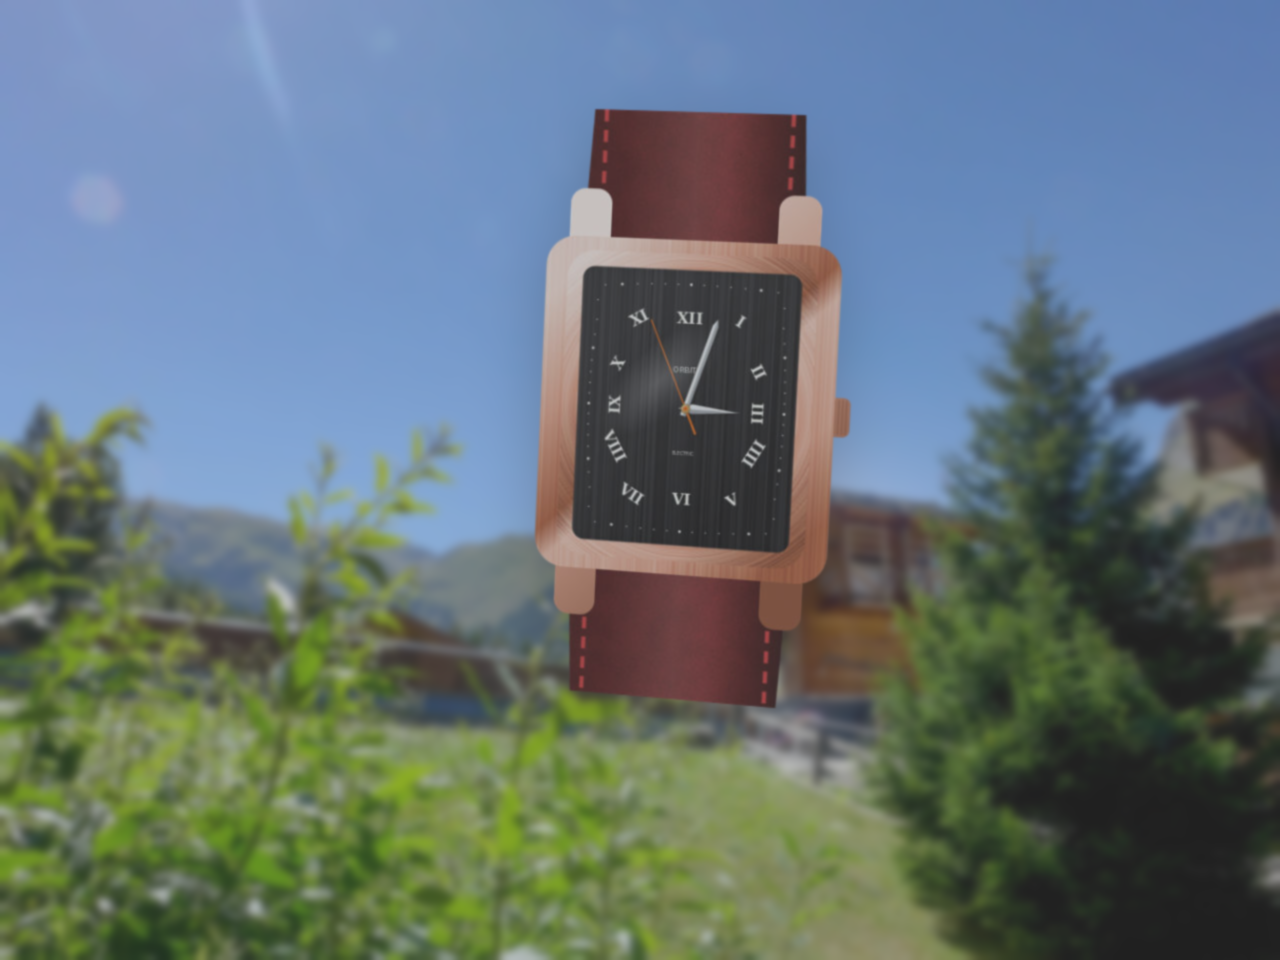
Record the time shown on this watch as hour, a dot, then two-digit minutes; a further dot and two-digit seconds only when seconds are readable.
3.02.56
